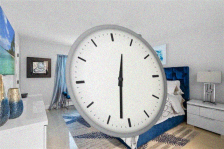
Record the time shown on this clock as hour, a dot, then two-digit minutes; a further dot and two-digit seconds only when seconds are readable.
12.32
